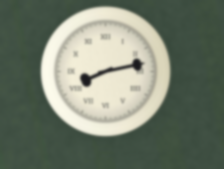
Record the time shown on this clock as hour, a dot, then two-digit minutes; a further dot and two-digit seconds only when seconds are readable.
8.13
